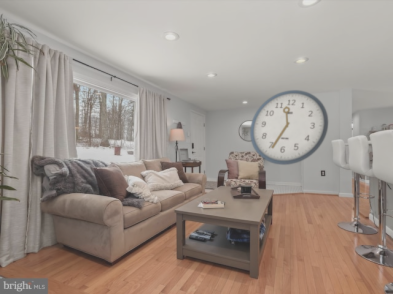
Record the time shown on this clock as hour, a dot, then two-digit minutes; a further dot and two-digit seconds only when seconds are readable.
11.34
